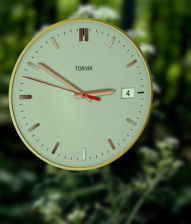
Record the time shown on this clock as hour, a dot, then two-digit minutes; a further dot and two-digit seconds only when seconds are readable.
2.50.48
